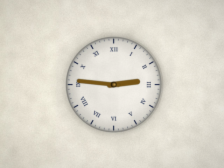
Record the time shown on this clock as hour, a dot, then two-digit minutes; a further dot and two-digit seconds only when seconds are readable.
2.46
